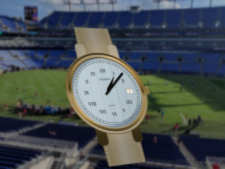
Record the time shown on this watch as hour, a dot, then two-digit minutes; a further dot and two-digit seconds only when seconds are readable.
1.08
